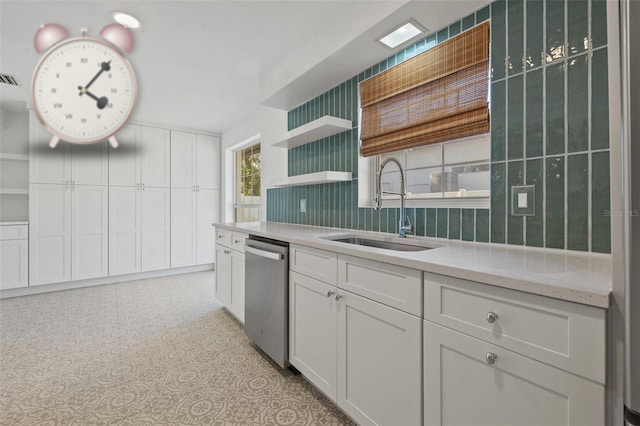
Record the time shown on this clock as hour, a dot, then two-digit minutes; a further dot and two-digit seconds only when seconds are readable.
4.07
